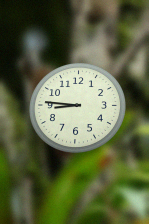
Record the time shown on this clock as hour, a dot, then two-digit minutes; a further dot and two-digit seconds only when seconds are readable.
8.46
